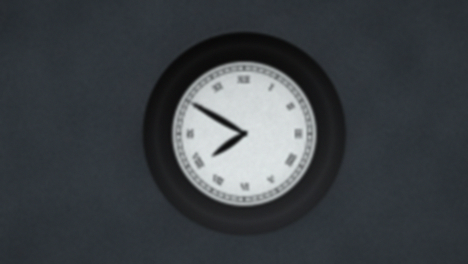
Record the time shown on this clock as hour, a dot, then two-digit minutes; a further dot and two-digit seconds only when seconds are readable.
7.50
